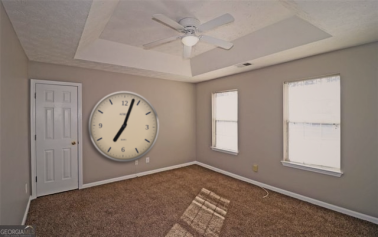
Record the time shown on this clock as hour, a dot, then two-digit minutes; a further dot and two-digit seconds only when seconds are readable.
7.03
